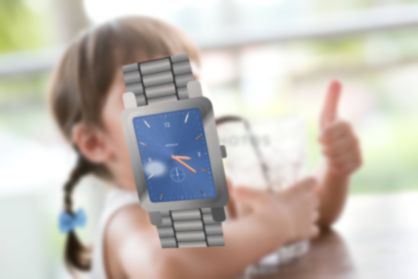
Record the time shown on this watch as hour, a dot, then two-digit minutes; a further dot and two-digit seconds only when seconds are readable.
3.22
